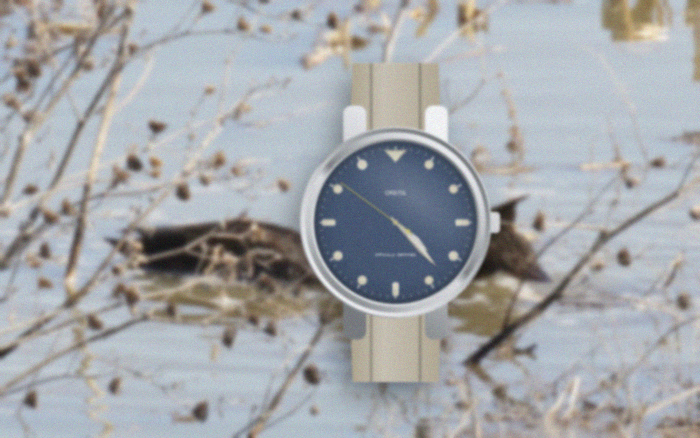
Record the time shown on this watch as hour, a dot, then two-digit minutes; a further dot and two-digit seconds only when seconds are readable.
4.22.51
